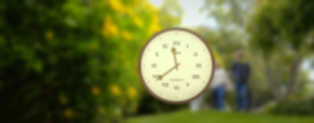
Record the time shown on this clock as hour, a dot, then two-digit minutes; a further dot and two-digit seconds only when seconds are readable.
11.39
